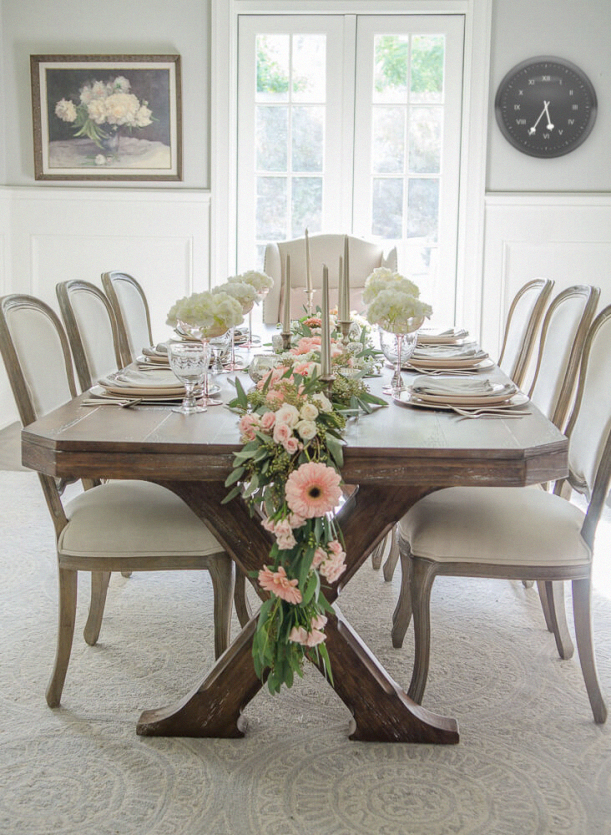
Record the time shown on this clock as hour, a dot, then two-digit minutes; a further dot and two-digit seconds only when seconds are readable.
5.35
